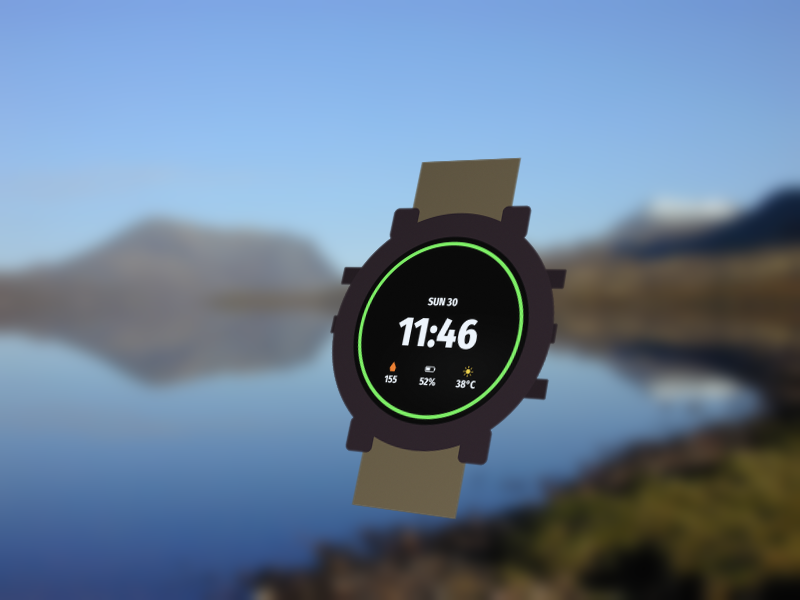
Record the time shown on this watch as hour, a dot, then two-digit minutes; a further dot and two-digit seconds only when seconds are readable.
11.46
